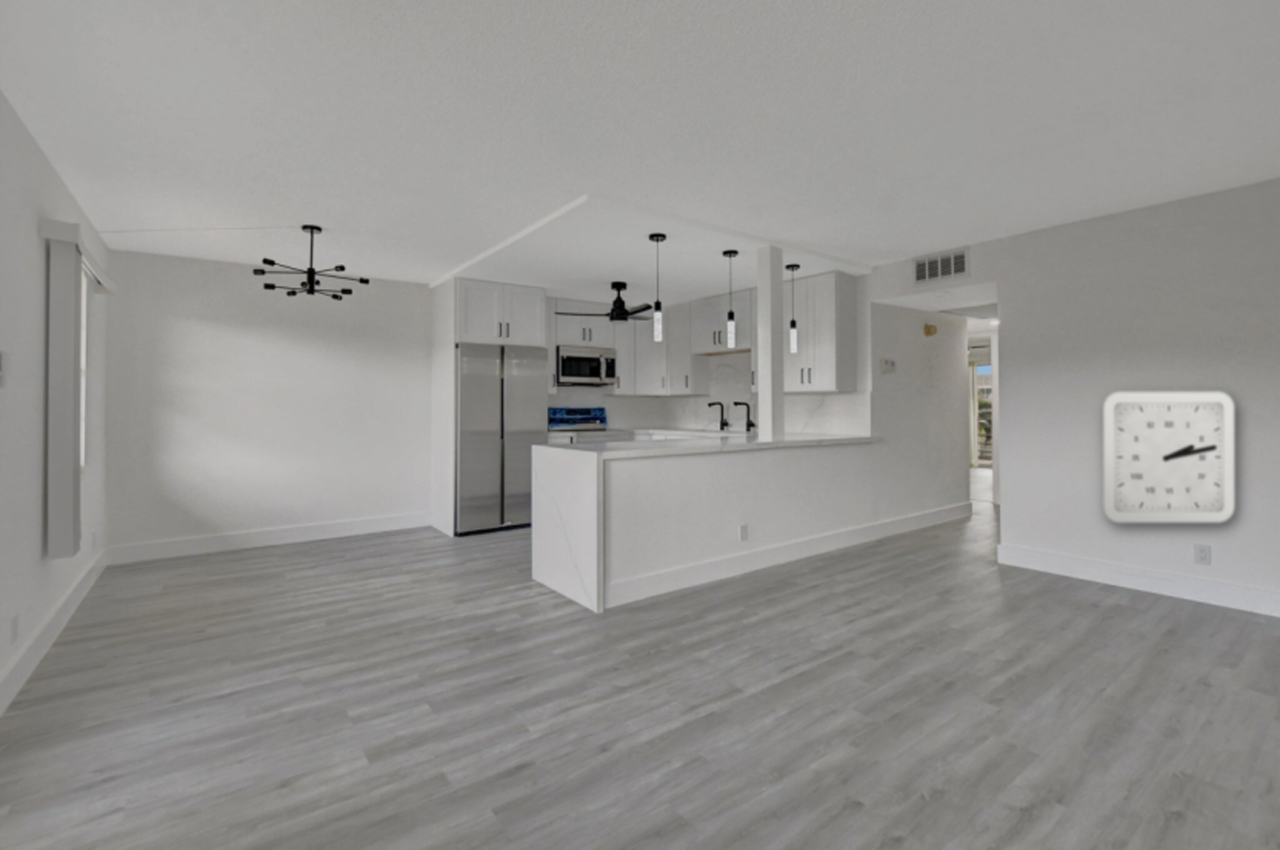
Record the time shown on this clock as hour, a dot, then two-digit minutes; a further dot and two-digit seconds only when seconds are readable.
2.13
